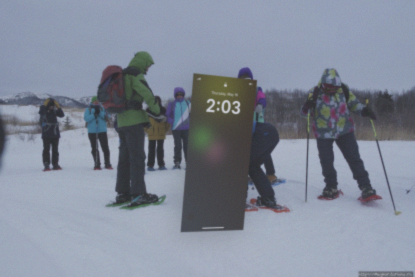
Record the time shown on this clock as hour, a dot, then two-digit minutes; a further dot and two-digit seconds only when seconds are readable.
2.03
